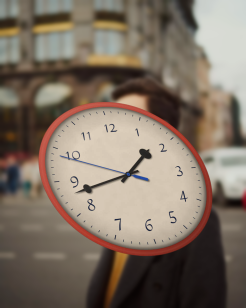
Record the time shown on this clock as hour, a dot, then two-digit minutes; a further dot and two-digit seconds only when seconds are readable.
1.42.49
